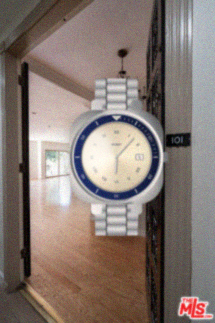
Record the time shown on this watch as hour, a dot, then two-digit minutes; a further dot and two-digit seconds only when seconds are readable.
6.07
